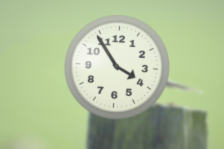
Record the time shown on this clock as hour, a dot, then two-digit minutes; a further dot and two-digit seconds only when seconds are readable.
3.54
